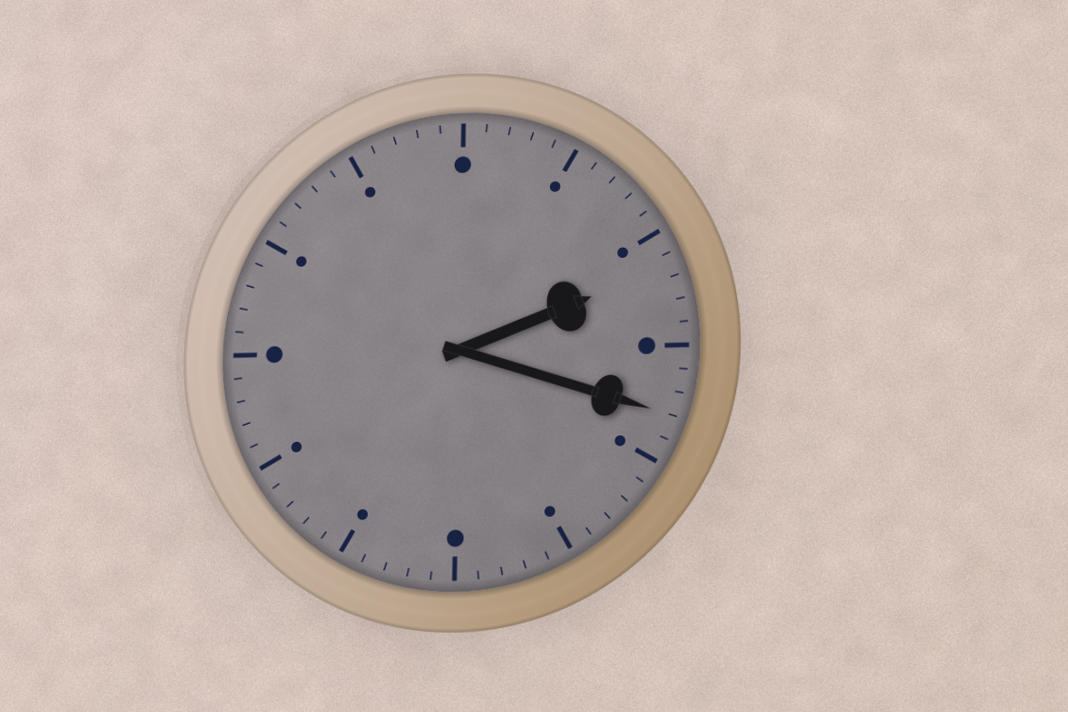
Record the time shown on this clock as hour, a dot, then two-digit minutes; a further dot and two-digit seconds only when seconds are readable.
2.18
